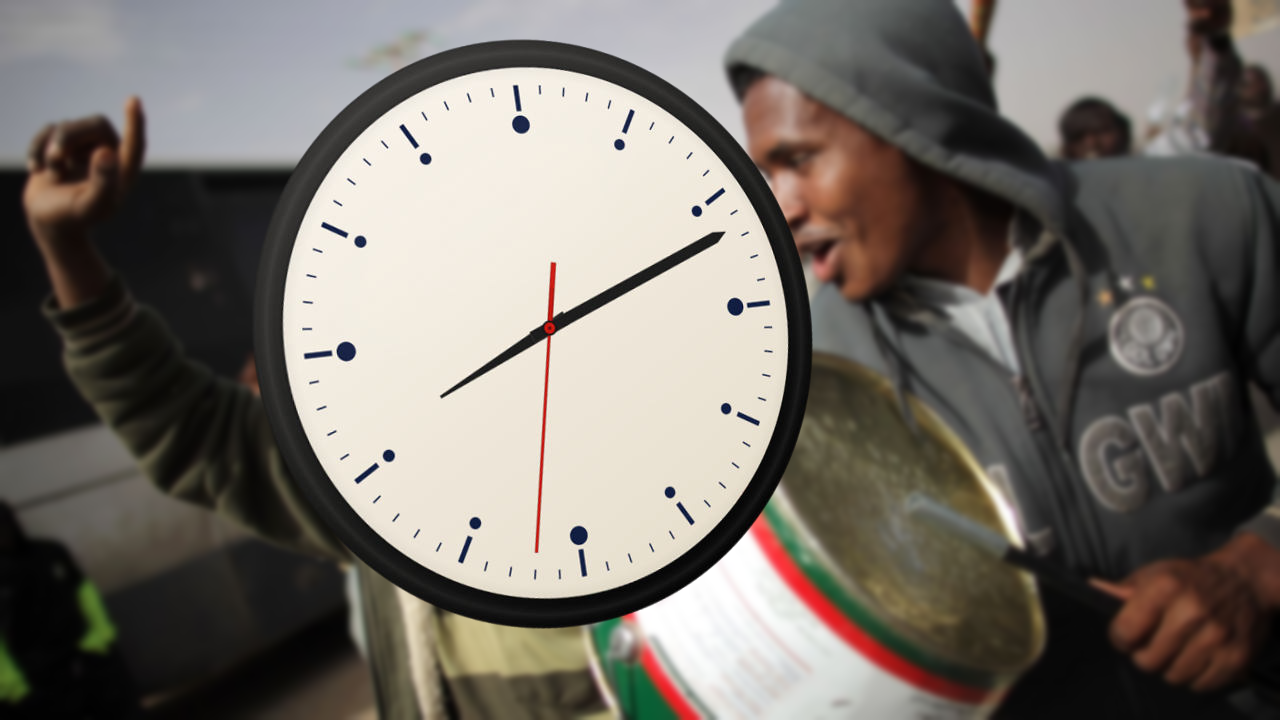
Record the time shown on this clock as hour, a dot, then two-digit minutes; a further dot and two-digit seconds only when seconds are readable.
8.11.32
